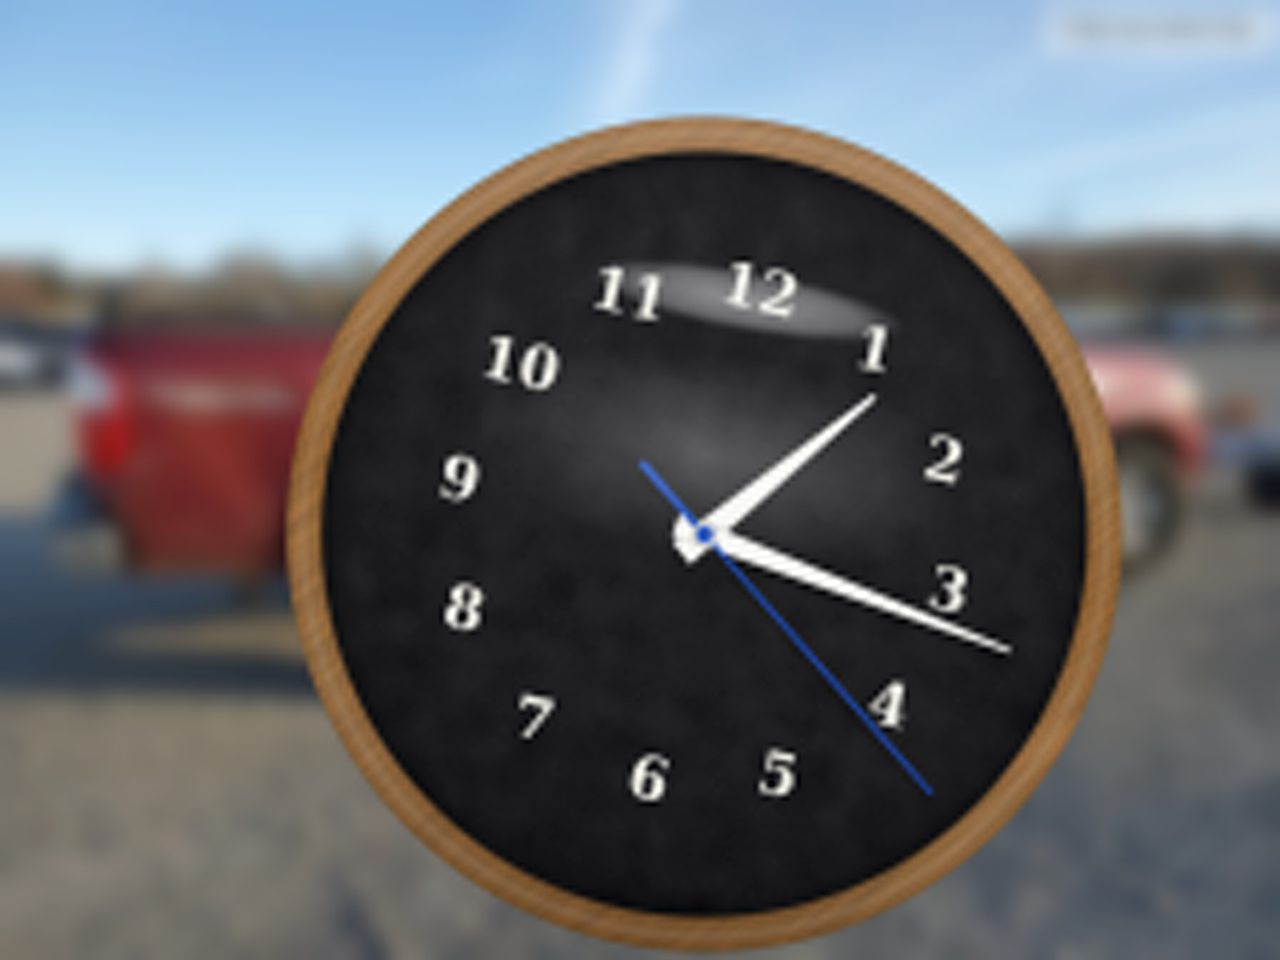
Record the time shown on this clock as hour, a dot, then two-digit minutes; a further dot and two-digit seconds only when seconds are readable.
1.16.21
